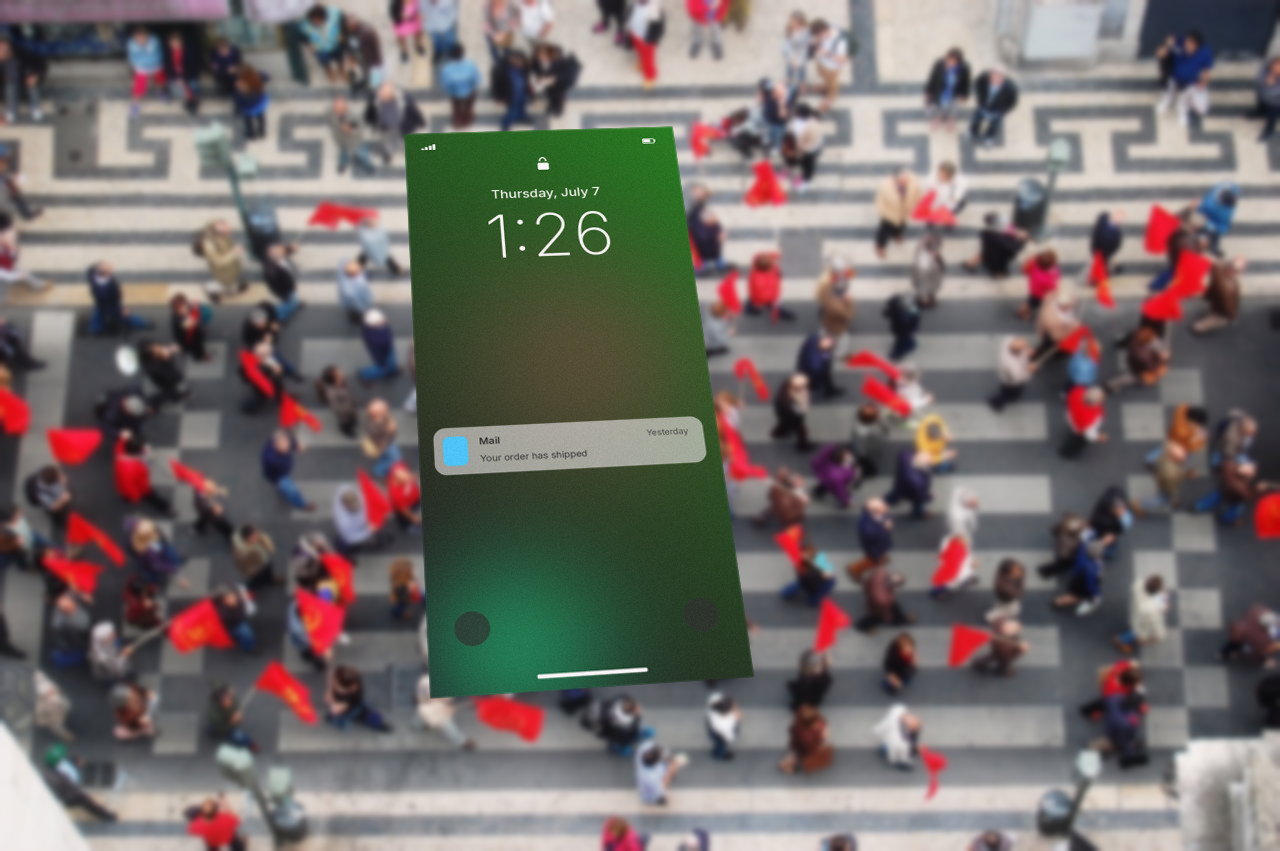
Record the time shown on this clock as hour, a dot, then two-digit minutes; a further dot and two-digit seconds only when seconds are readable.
1.26
